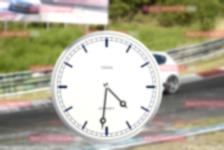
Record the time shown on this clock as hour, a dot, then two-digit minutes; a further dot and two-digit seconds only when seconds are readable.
4.31
